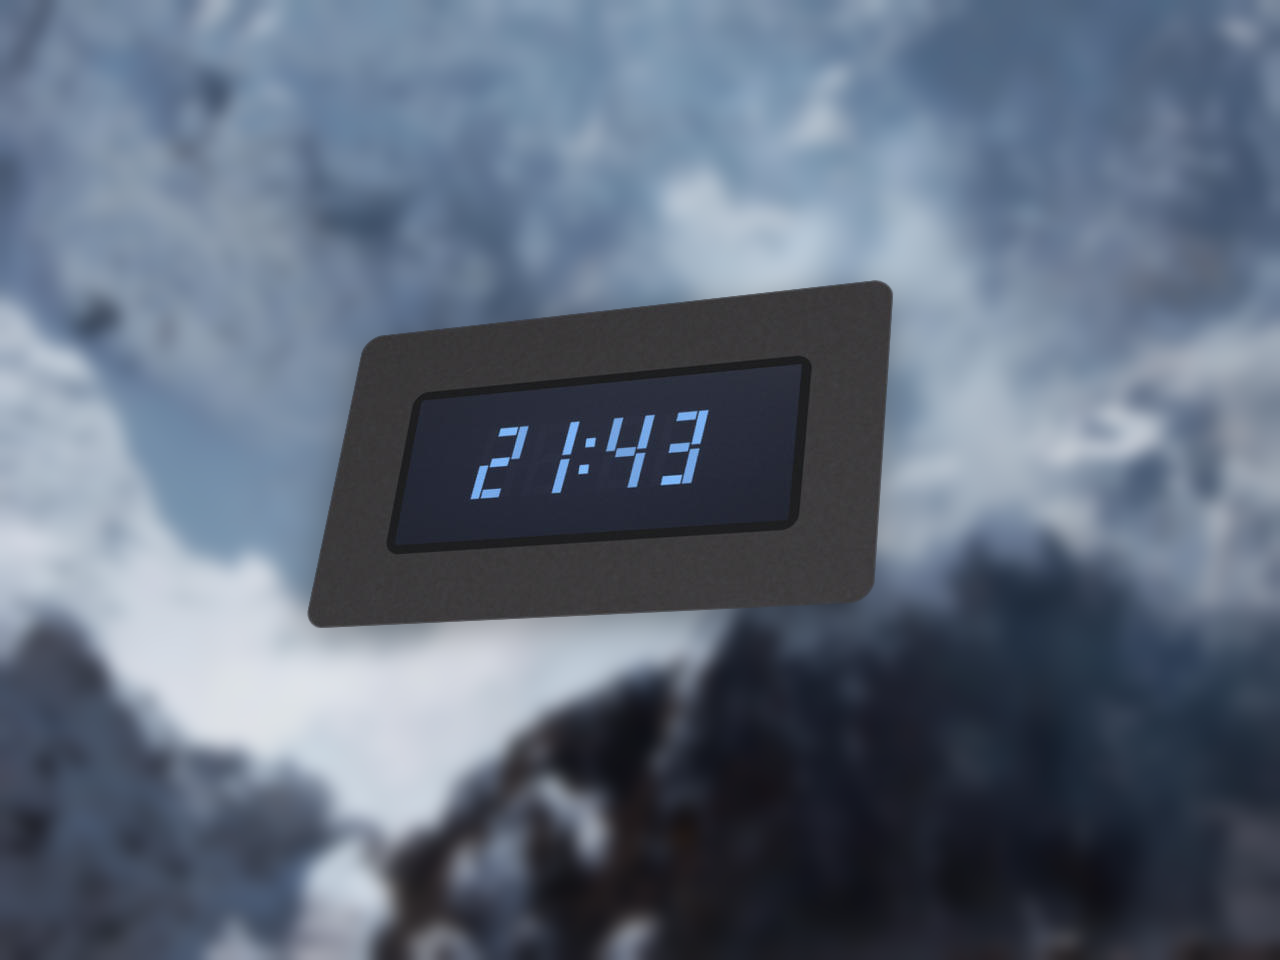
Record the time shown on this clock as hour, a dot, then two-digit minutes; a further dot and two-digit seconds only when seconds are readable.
21.43
